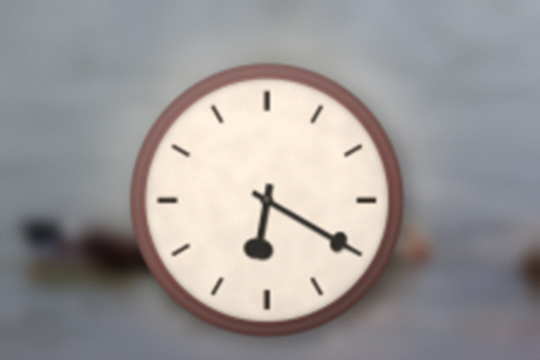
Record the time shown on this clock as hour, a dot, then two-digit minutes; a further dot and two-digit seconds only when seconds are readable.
6.20
